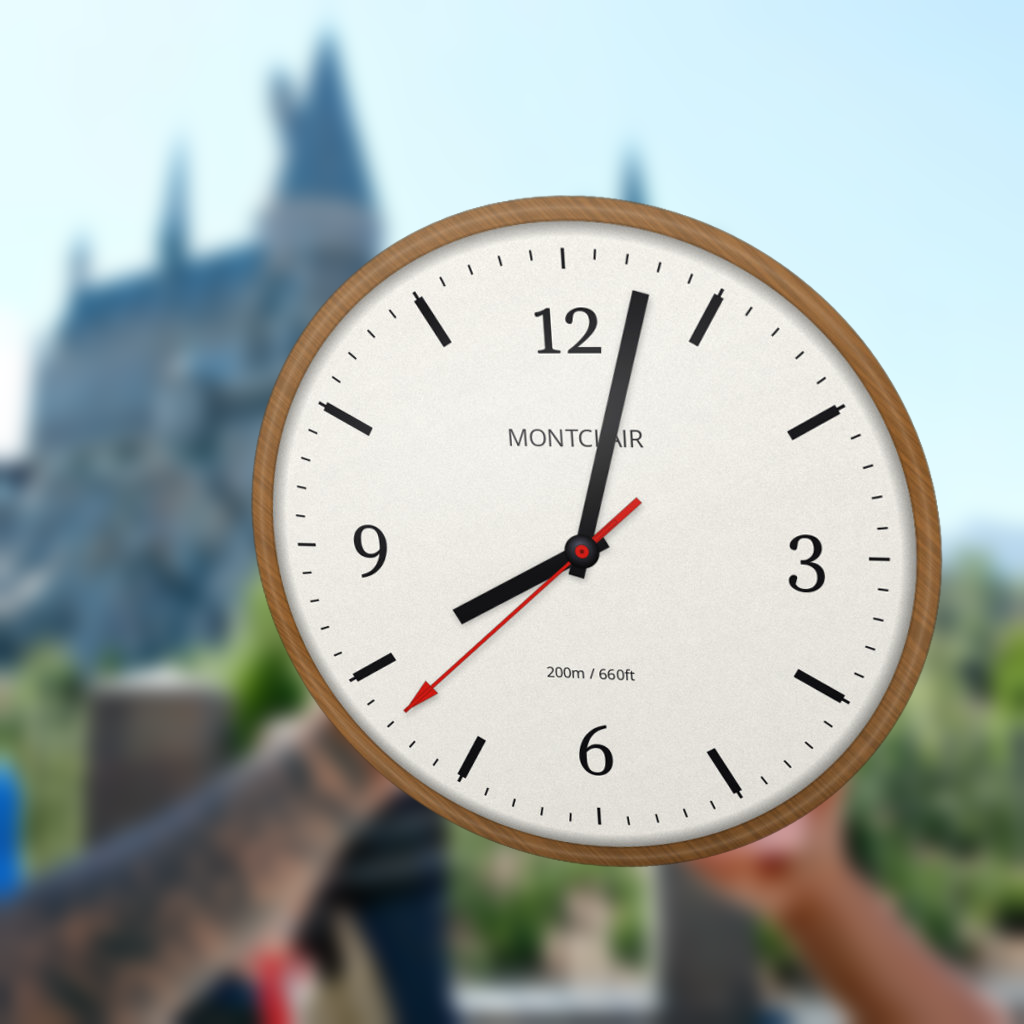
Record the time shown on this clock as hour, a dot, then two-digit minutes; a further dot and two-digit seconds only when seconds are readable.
8.02.38
